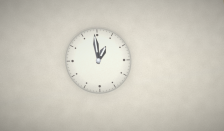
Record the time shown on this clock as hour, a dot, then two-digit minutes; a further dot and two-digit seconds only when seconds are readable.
12.59
